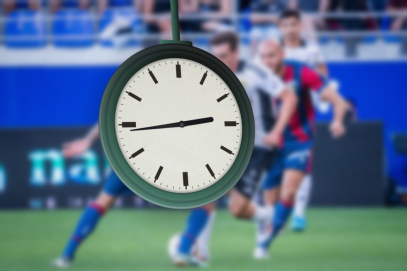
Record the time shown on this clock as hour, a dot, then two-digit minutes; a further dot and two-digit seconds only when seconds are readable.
2.44
